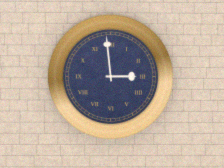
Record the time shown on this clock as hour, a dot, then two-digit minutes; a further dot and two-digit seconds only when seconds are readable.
2.59
